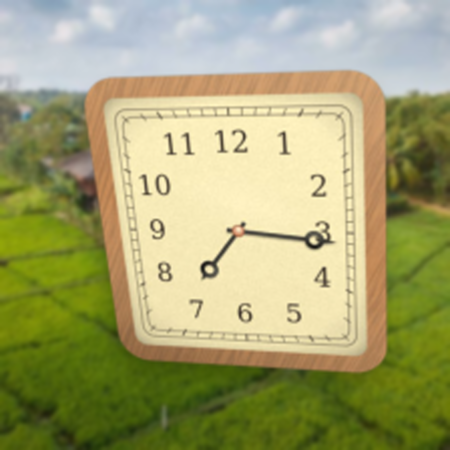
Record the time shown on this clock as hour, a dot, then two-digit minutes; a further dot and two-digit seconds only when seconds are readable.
7.16
